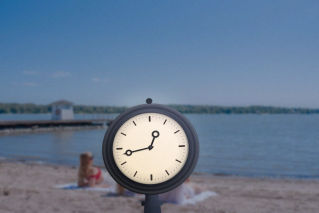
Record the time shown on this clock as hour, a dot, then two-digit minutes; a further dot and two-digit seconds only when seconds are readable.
12.43
